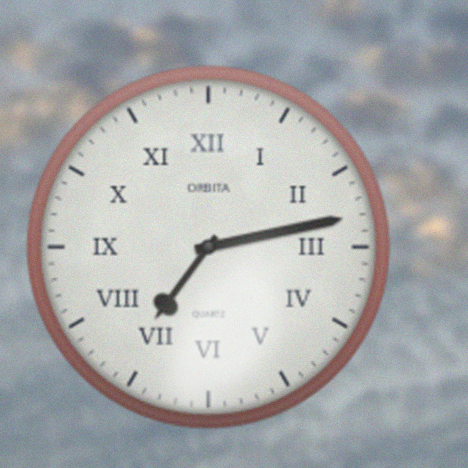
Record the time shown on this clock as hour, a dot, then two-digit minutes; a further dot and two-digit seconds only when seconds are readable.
7.13
